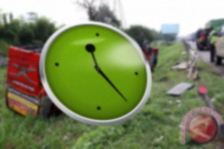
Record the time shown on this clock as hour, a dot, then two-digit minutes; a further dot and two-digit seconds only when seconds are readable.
11.23
